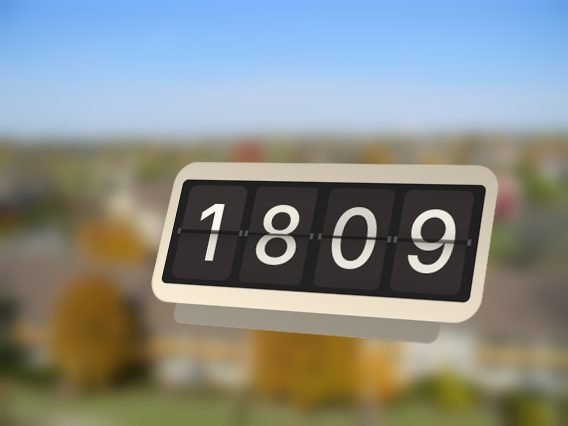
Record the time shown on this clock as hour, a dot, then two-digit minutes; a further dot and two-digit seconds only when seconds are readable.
18.09
